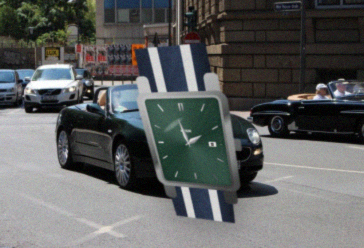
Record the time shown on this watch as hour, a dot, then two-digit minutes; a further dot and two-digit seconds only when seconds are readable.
1.58
